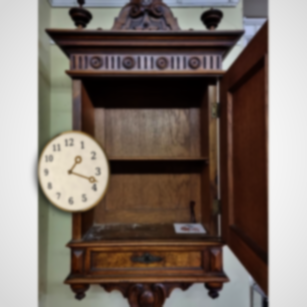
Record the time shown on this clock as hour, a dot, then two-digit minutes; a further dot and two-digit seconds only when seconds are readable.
1.18
